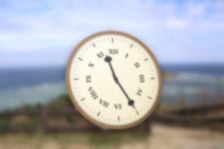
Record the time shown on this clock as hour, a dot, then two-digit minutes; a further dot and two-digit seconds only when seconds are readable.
11.25
